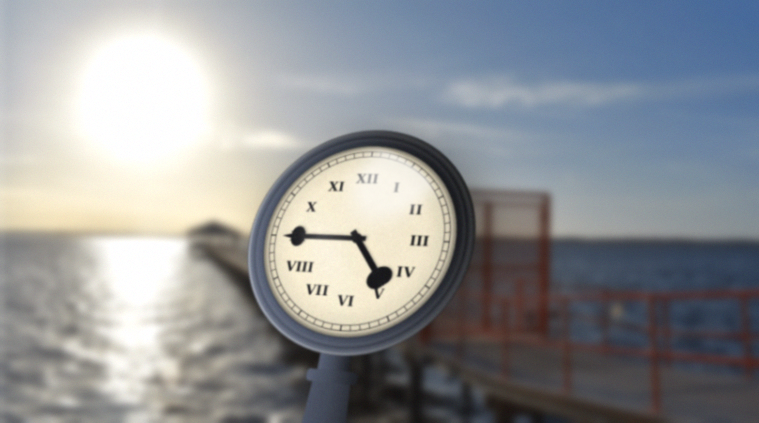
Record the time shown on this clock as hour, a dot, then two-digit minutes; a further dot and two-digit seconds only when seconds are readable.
4.45
